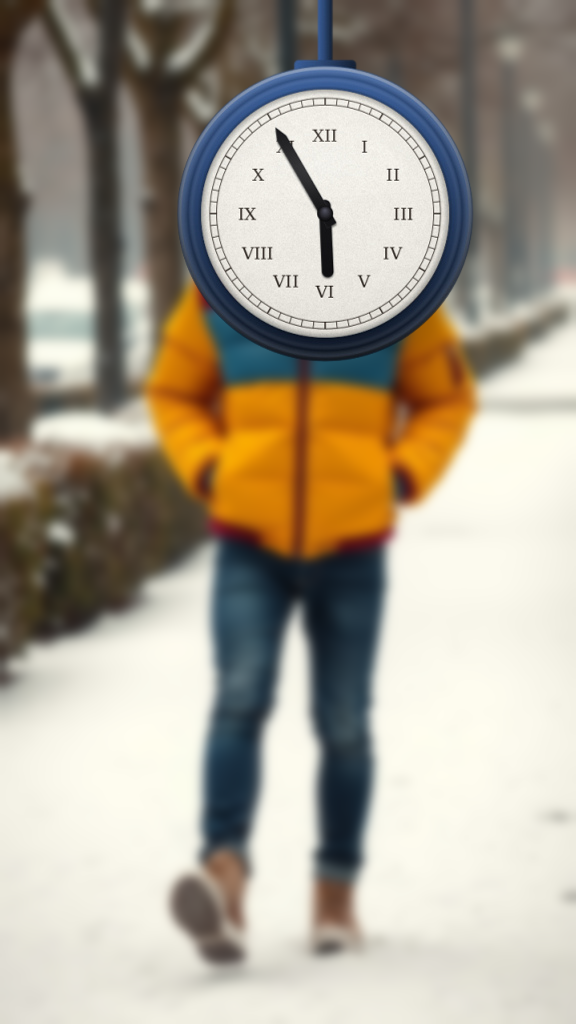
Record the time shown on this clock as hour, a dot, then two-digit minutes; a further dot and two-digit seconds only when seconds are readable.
5.55
